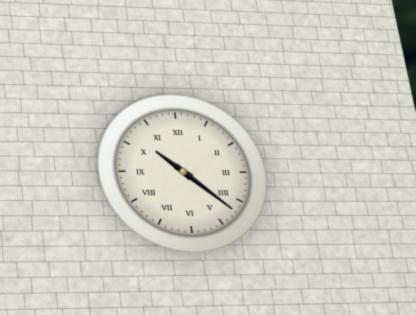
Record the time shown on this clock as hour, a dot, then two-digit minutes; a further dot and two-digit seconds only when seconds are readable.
10.22
